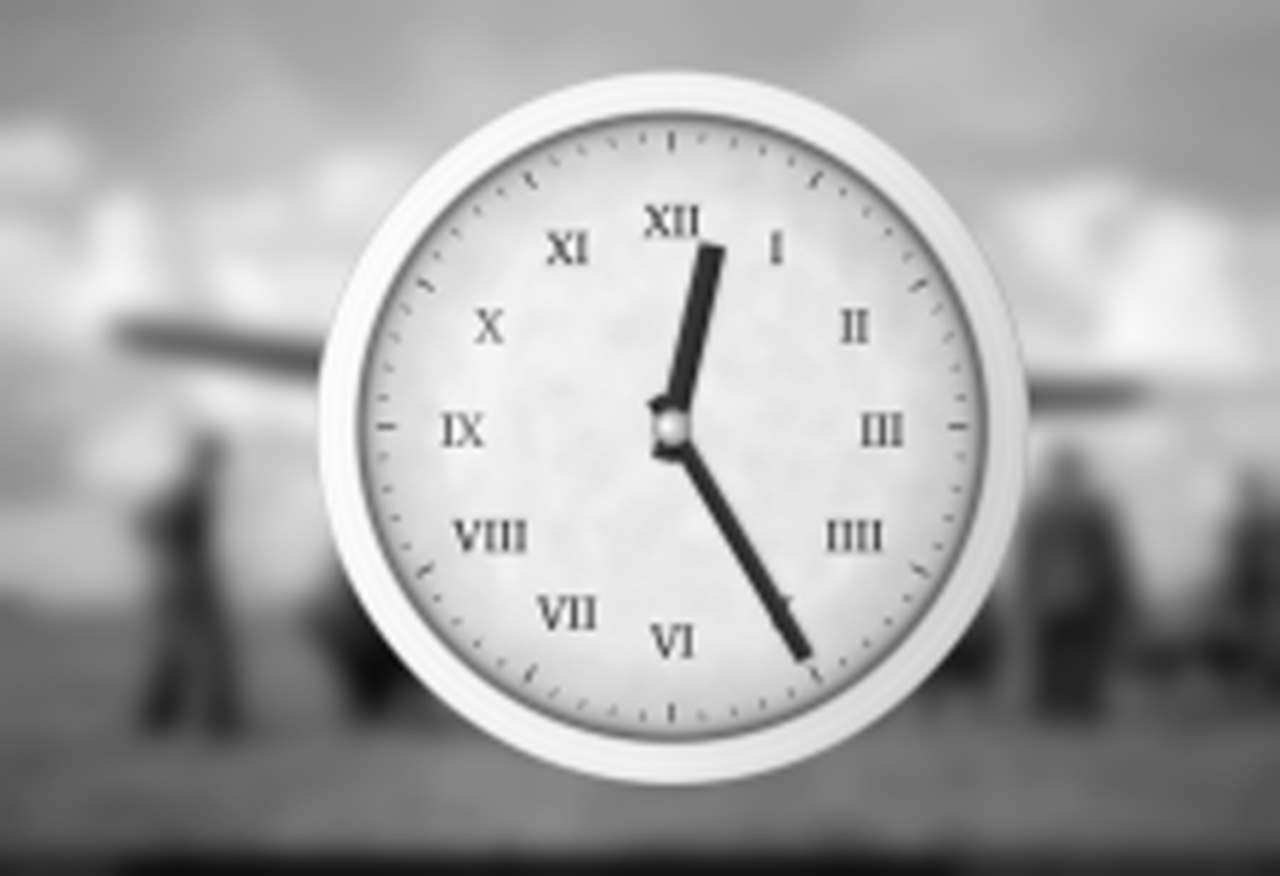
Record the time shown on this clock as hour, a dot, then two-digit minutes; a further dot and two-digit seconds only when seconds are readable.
12.25
